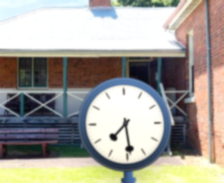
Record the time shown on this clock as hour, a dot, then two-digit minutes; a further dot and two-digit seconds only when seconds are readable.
7.29
